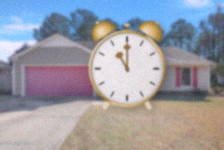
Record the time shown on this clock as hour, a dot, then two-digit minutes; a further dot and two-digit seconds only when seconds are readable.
11.00
